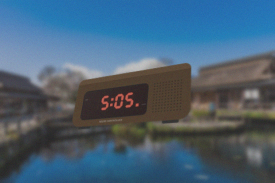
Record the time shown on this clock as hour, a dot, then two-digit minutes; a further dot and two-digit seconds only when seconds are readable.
5.05
